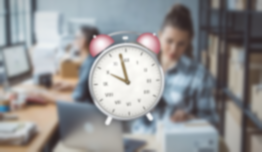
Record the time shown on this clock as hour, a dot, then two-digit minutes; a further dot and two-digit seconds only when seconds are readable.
9.58
